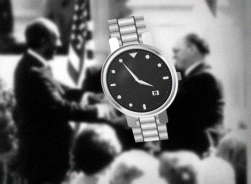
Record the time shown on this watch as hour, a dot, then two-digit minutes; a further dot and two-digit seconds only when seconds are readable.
3.55
